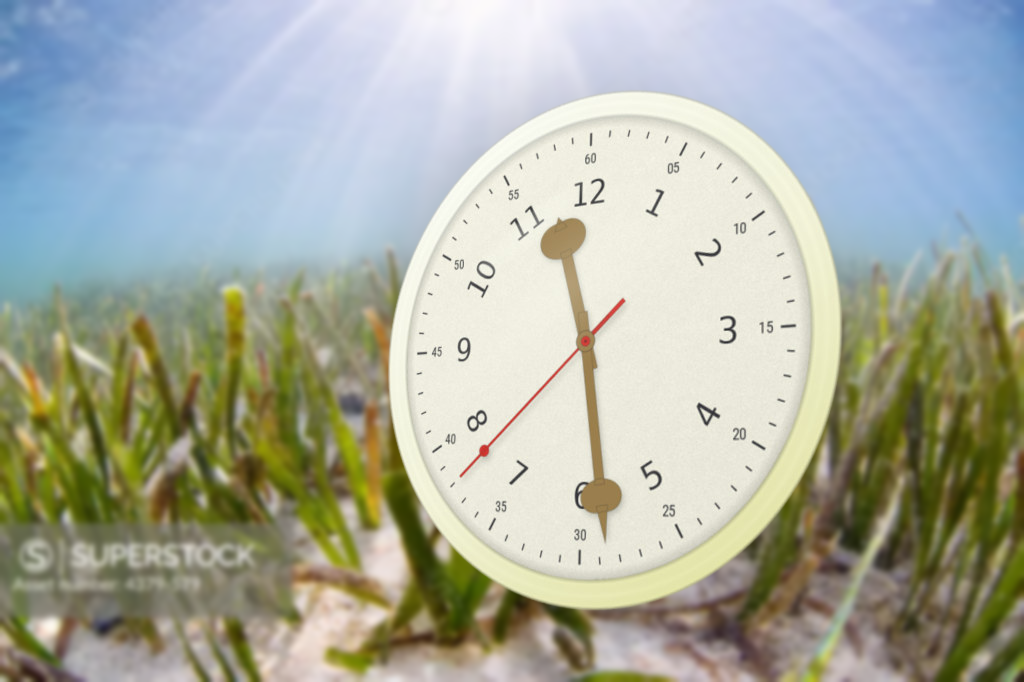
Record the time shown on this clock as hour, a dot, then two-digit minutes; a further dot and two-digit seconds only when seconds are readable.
11.28.38
